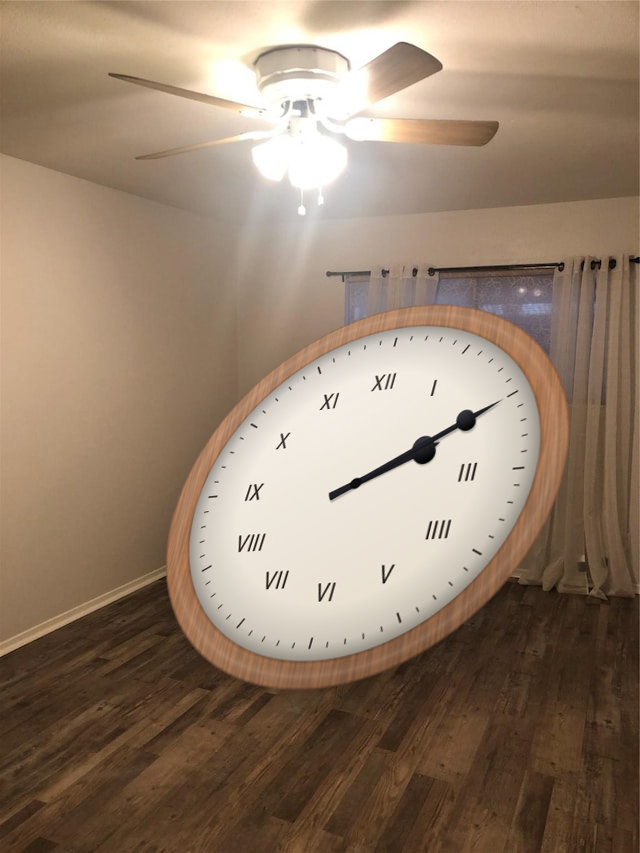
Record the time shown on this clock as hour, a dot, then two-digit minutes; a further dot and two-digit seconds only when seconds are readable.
2.10
